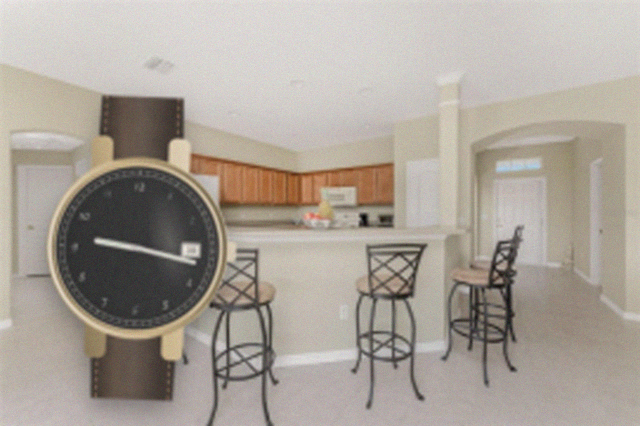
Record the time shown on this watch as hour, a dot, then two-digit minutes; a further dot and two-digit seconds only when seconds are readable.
9.17
